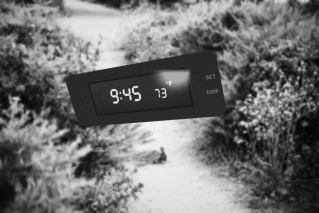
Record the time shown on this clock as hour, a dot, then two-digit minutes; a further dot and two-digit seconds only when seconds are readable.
9.45
